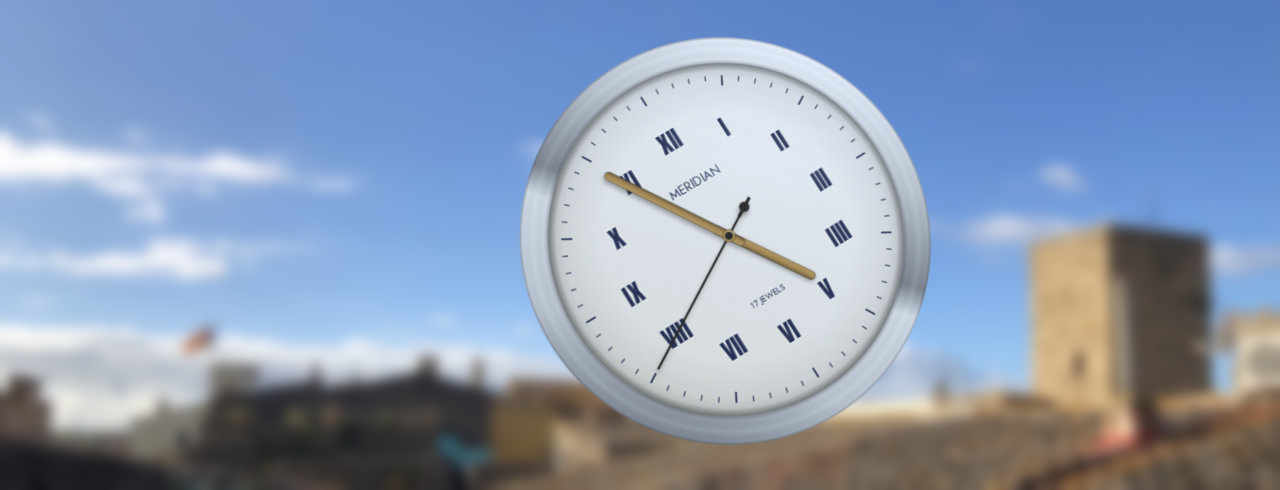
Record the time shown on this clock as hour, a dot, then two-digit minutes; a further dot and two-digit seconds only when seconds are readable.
4.54.40
